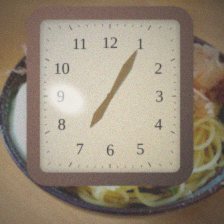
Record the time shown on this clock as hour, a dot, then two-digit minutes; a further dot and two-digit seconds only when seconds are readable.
7.05
